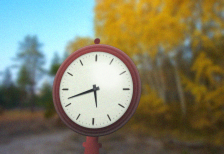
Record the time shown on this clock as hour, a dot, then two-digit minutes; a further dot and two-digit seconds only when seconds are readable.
5.42
